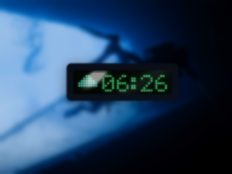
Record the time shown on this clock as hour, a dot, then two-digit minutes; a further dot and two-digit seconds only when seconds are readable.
6.26
